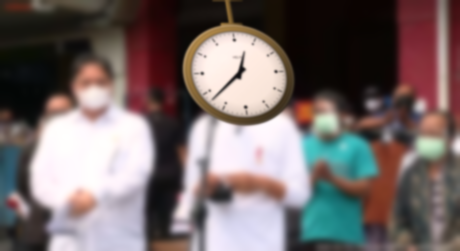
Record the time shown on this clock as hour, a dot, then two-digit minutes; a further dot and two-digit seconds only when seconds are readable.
12.38
